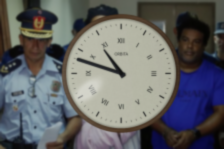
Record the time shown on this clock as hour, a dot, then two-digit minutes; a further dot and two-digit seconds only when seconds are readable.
10.48
